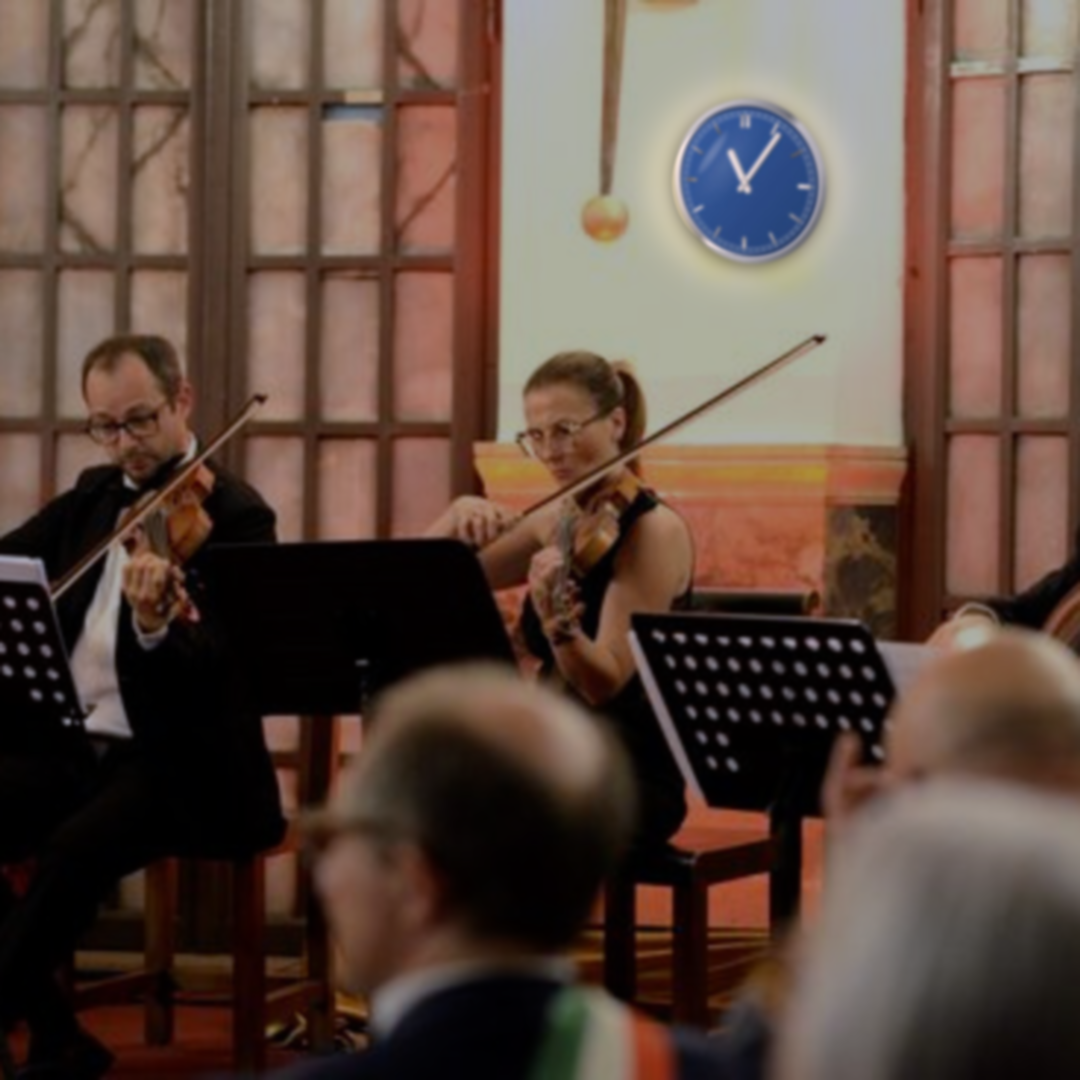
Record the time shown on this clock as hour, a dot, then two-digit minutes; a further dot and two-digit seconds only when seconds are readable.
11.06
